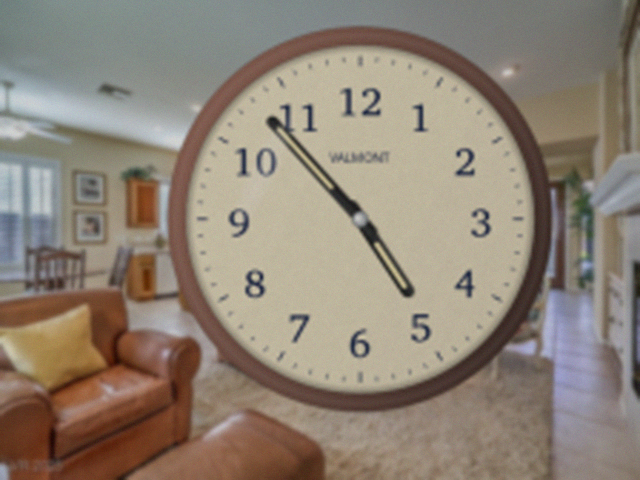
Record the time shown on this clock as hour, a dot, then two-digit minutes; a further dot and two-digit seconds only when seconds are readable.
4.53
